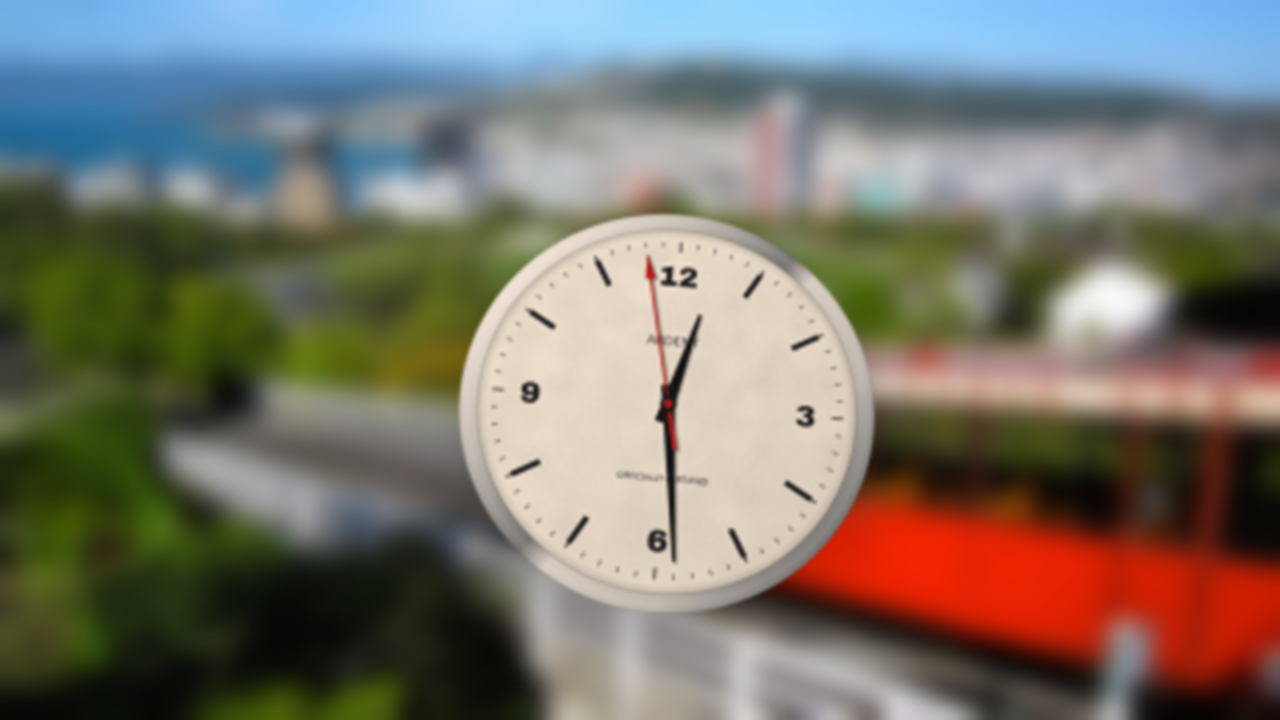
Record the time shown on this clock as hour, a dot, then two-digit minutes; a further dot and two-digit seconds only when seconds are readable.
12.28.58
